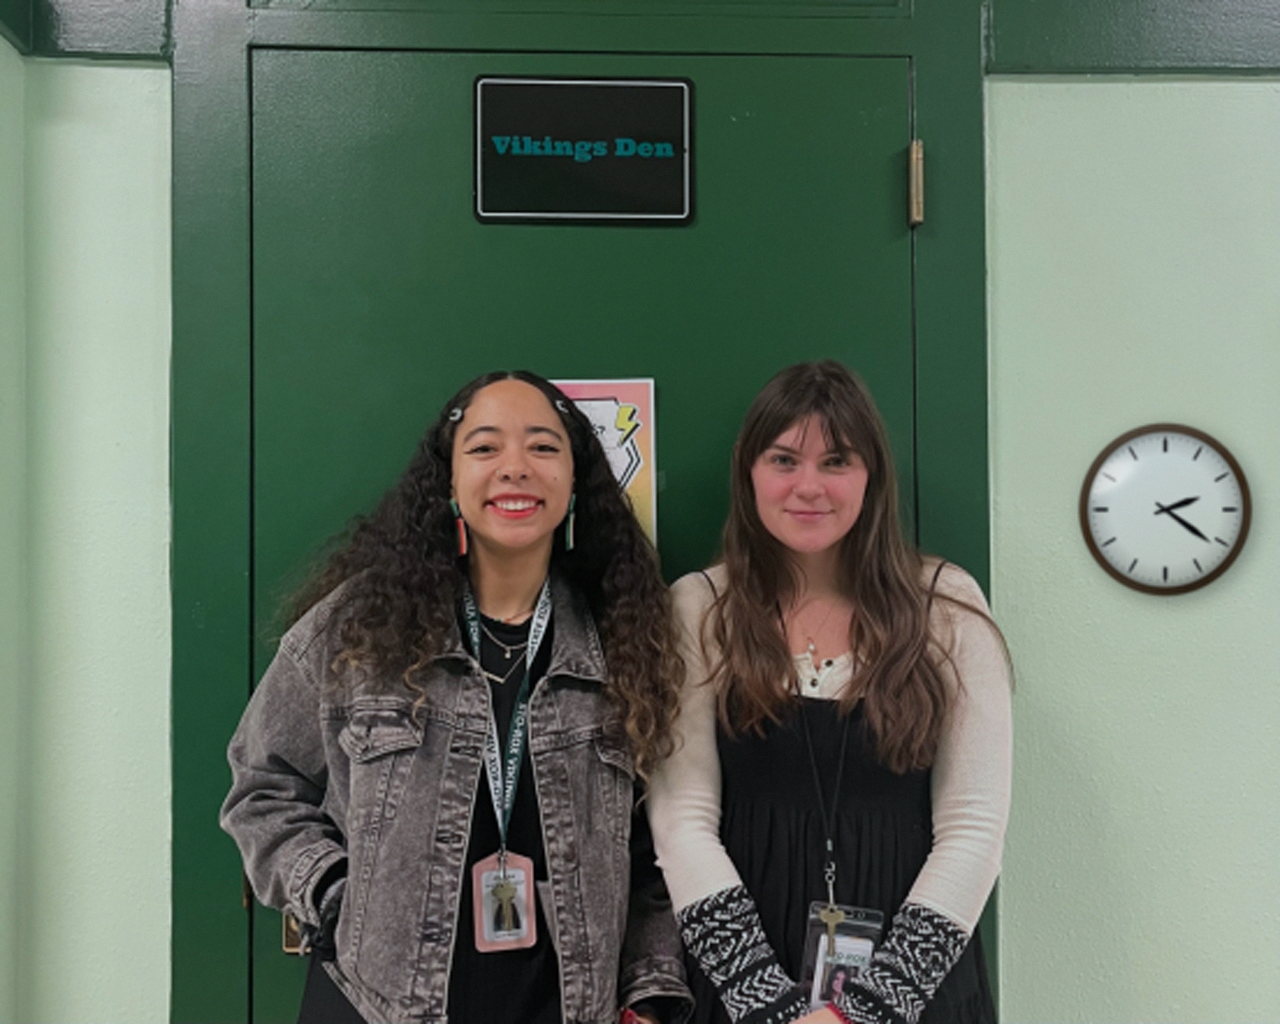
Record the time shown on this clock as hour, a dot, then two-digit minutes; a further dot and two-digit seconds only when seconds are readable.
2.21
